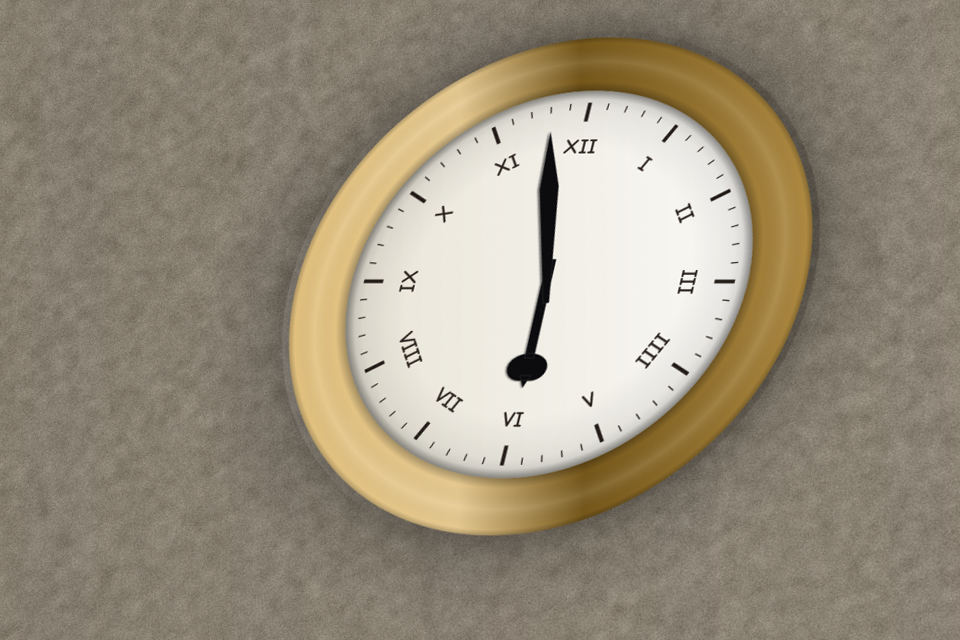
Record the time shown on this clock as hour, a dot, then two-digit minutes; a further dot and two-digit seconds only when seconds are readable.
5.58
